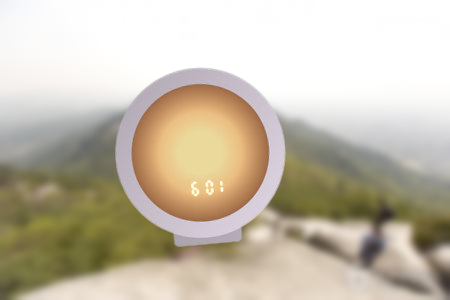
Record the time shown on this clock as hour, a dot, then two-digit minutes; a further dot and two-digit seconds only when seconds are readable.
6.01
